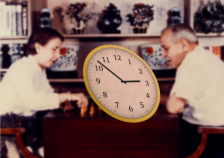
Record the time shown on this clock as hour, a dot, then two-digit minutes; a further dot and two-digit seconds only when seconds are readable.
2.52
